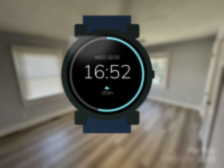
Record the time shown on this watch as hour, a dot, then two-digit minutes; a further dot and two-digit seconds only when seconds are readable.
16.52
